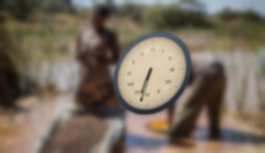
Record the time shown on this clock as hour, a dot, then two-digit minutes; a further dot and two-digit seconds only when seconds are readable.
6.32
